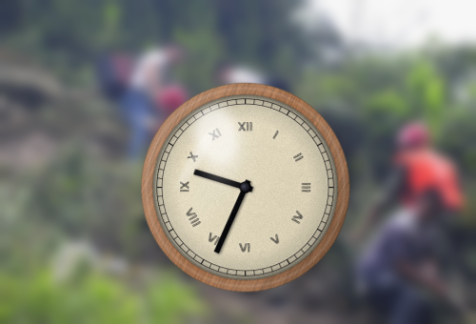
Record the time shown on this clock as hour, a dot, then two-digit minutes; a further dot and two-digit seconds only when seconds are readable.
9.34
